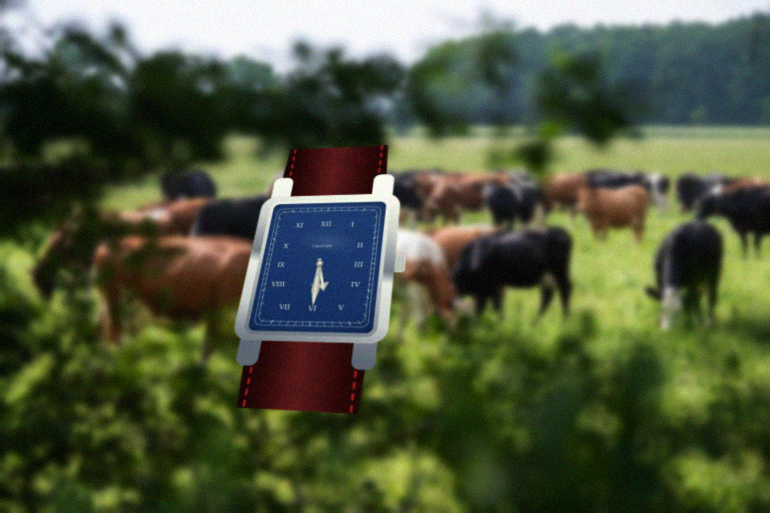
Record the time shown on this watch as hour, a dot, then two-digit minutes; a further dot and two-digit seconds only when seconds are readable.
5.30
